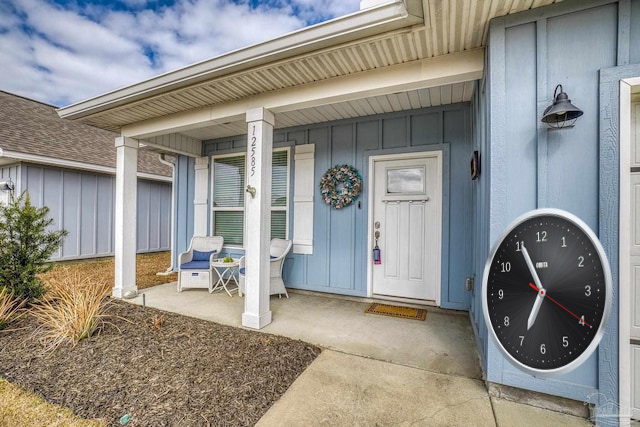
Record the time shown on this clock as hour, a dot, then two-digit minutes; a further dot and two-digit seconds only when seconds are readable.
6.55.20
